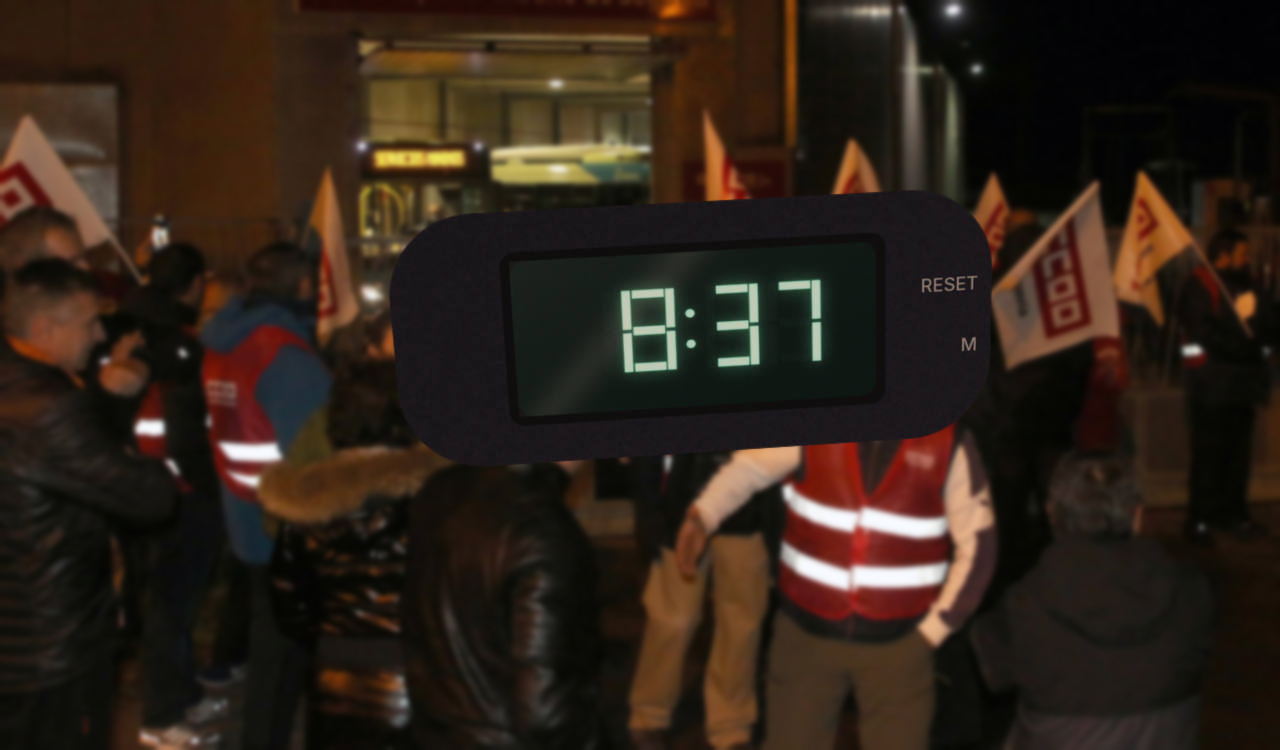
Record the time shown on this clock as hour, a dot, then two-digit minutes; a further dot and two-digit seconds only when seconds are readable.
8.37
